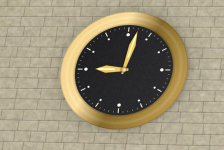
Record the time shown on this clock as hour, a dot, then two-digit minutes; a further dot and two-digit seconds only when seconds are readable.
9.02
